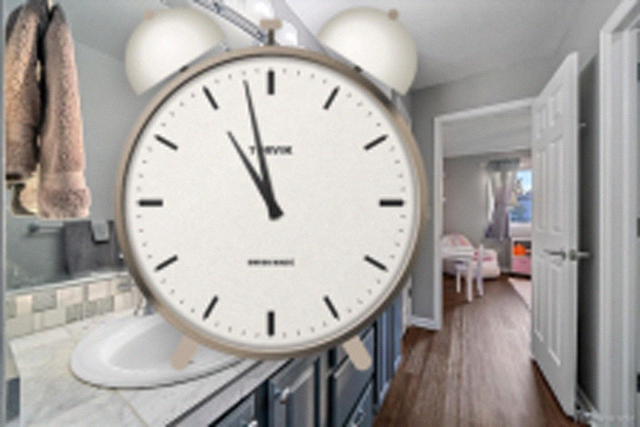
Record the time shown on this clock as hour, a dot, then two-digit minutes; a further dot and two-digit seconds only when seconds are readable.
10.58
